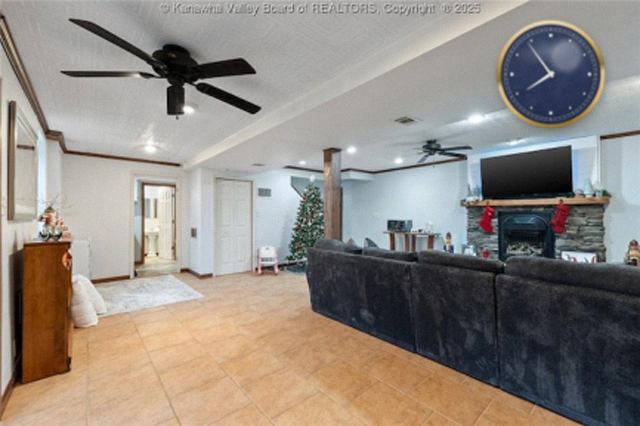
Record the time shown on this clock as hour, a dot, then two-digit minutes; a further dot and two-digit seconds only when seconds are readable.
7.54
